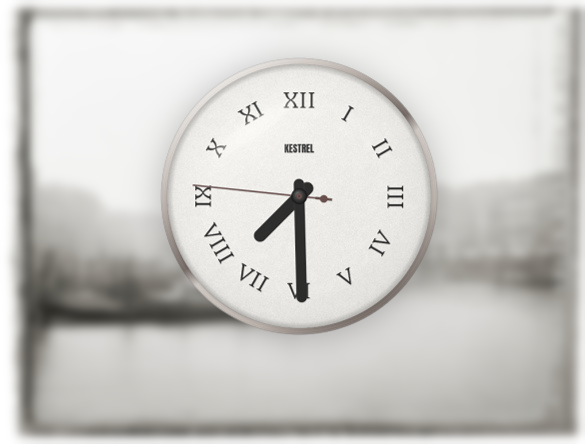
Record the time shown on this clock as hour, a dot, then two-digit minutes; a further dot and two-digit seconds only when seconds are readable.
7.29.46
